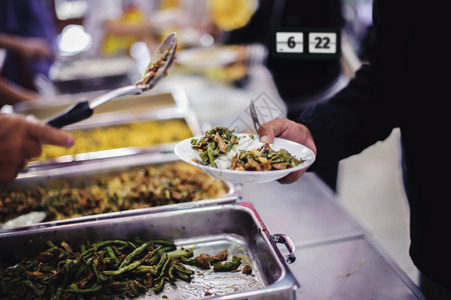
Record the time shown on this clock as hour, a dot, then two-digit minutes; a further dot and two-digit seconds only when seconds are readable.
6.22
